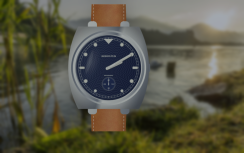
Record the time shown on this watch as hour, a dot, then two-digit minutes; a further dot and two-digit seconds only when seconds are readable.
2.10
